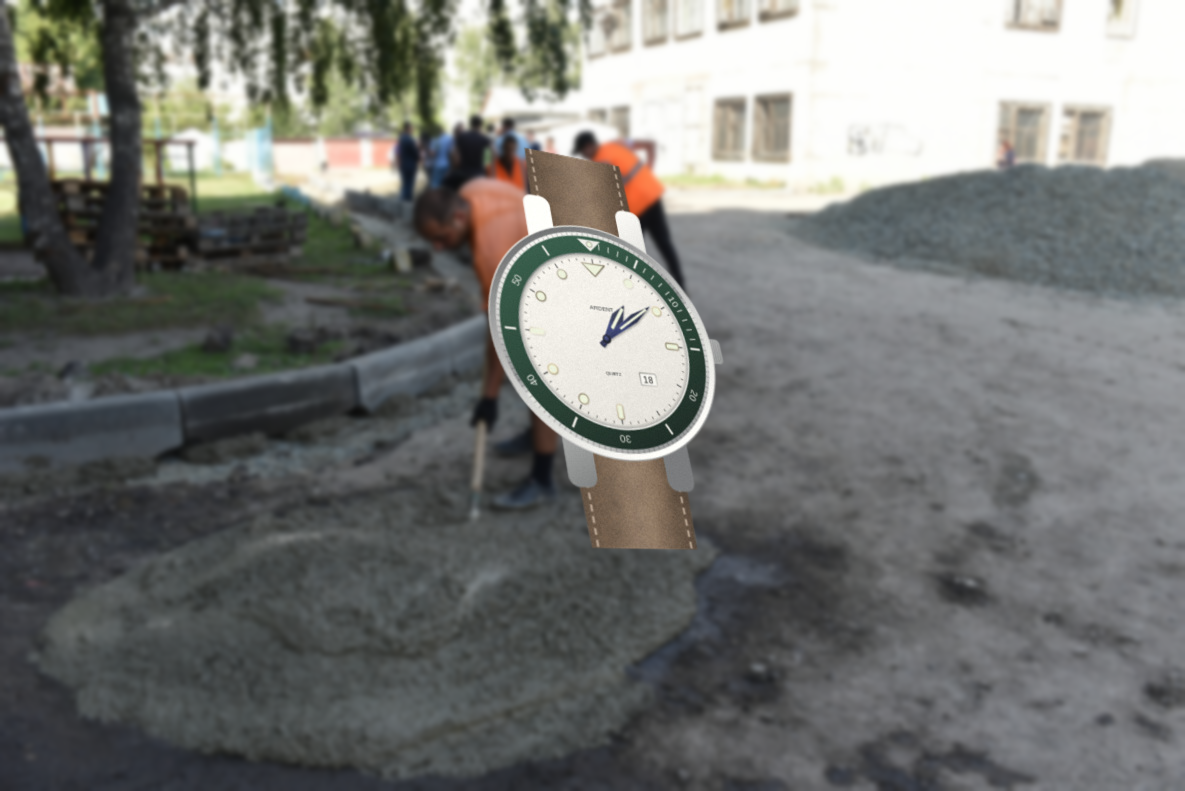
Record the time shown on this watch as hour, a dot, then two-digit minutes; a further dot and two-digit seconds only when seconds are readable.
1.09
